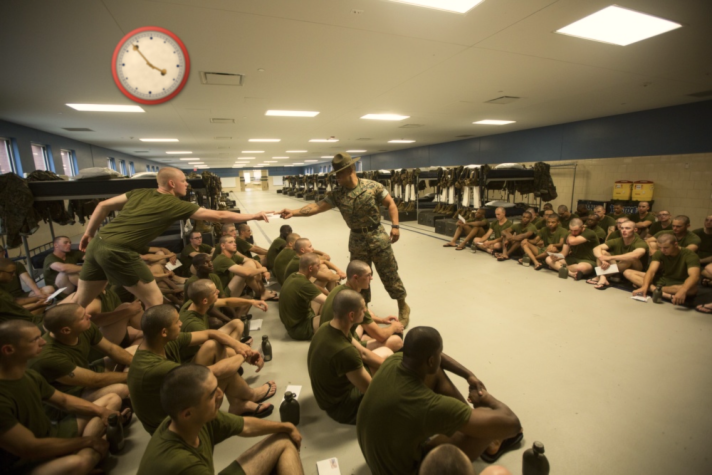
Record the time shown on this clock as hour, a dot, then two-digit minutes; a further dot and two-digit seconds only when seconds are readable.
3.53
